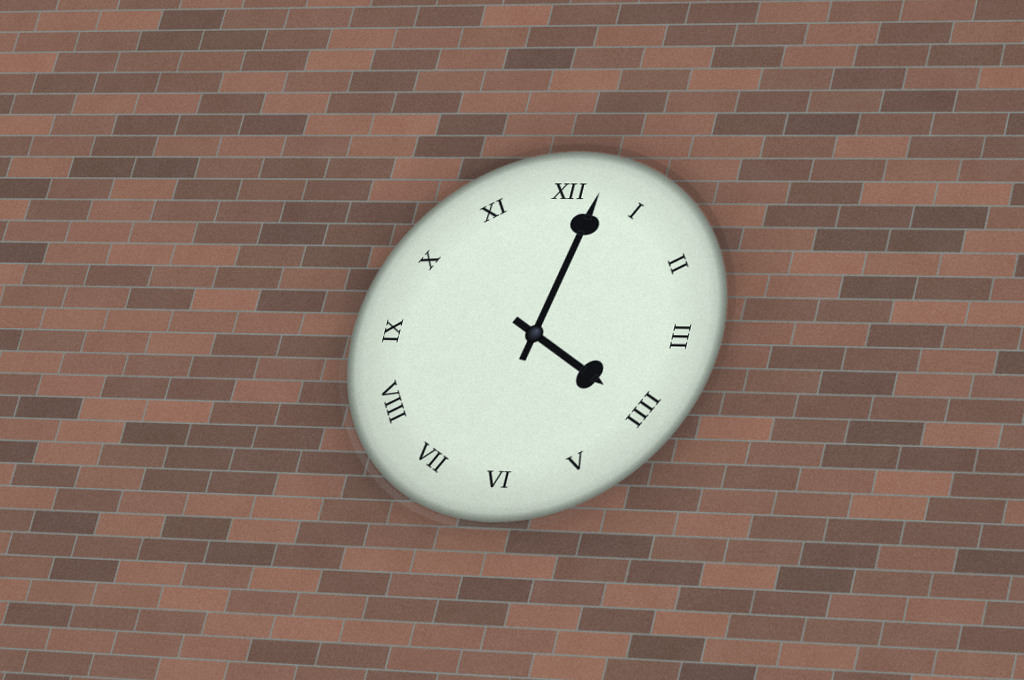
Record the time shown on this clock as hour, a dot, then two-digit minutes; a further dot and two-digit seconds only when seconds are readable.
4.02
